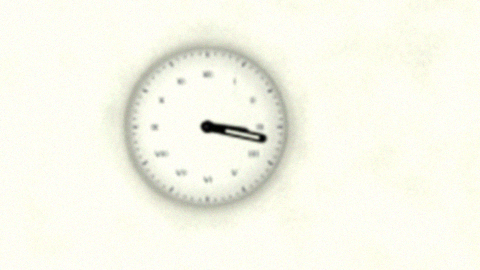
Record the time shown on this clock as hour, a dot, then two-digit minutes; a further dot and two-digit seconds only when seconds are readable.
3.17
